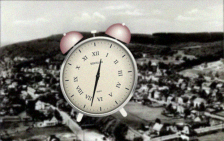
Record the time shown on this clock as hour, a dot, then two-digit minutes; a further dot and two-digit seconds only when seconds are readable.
12.33
